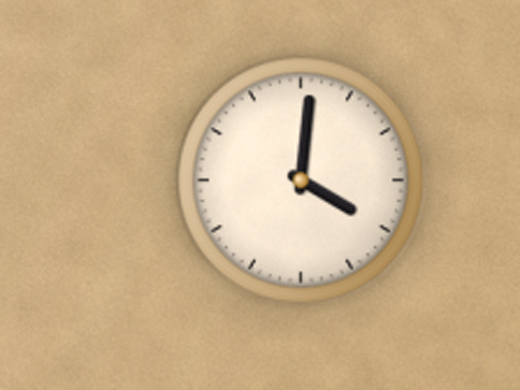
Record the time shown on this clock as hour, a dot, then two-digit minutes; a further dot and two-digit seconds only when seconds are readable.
4.01
